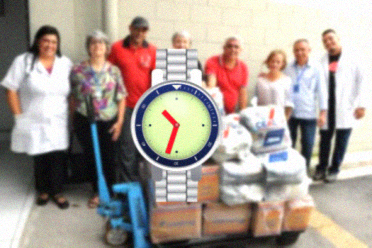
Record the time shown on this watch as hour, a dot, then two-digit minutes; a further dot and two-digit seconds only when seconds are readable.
10.33
